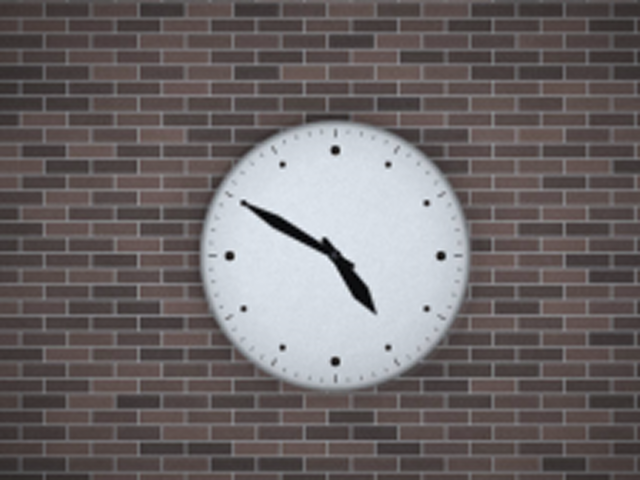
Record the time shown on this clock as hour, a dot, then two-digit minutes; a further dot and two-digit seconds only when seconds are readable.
4.50
